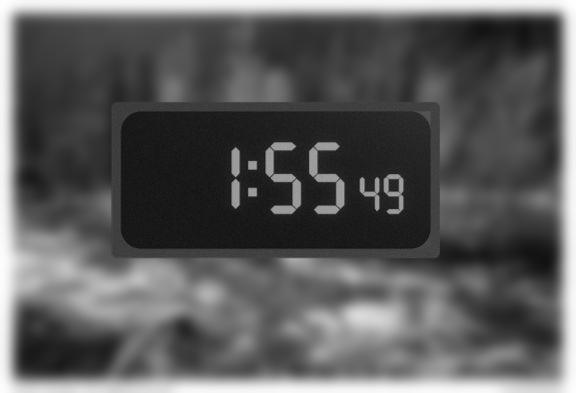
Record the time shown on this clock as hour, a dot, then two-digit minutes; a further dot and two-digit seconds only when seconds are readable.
1.55.49
